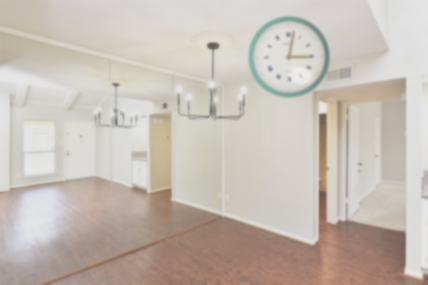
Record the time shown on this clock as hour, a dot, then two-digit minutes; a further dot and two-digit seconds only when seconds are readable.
3.02
